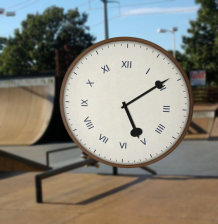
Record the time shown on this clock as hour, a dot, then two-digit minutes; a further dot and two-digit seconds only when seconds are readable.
5.09
